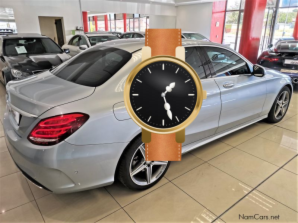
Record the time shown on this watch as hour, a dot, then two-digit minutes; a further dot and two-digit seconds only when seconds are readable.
1.27
